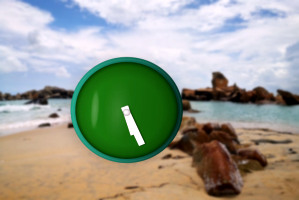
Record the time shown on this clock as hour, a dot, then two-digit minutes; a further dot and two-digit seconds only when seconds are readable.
5.26
